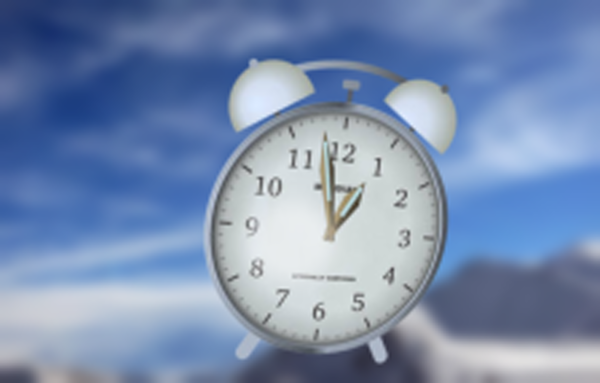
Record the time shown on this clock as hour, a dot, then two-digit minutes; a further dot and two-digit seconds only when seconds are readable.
12.58
